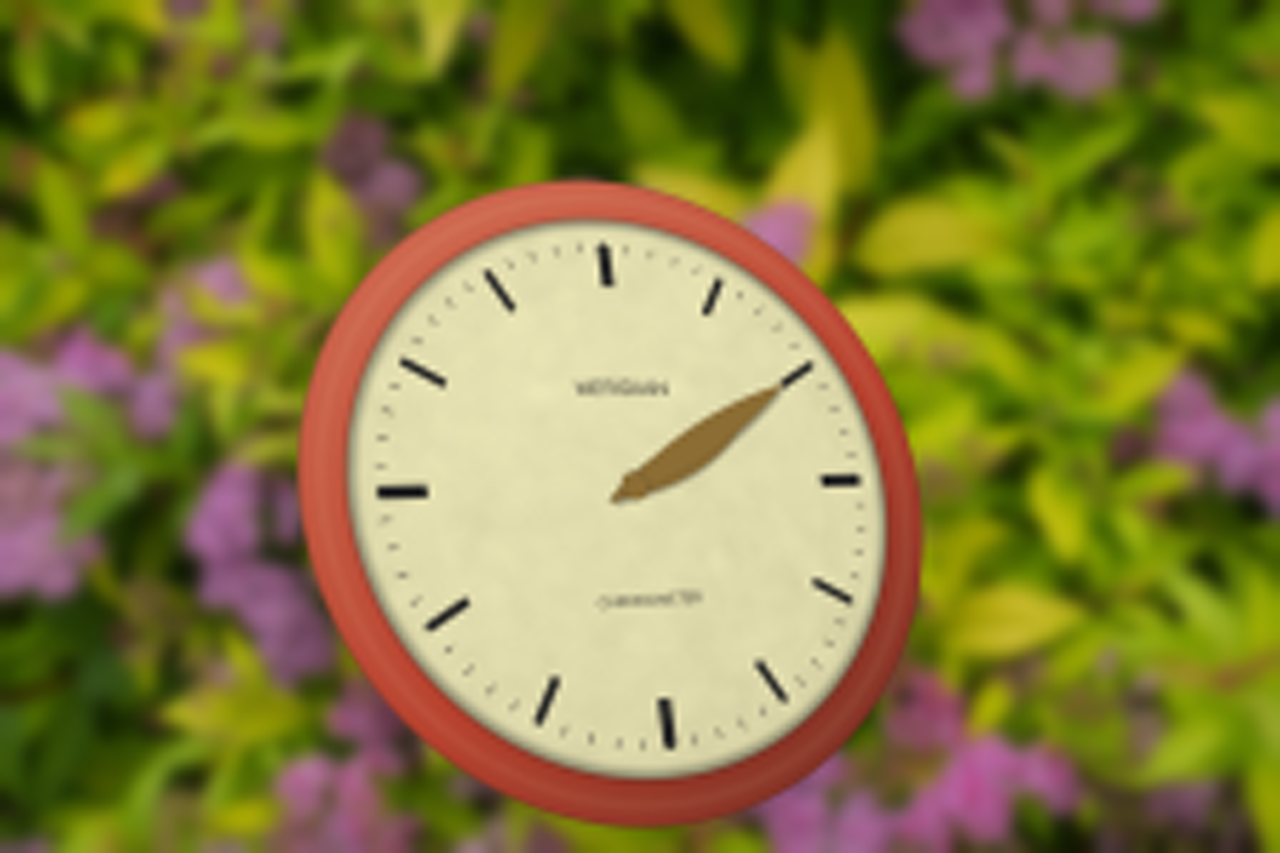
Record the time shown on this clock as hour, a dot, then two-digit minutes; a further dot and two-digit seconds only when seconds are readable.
2.10
